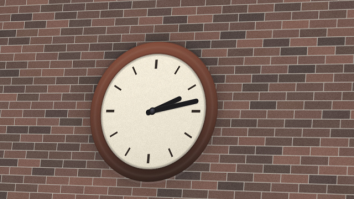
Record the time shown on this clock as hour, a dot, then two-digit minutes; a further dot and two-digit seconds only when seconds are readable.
2.13
